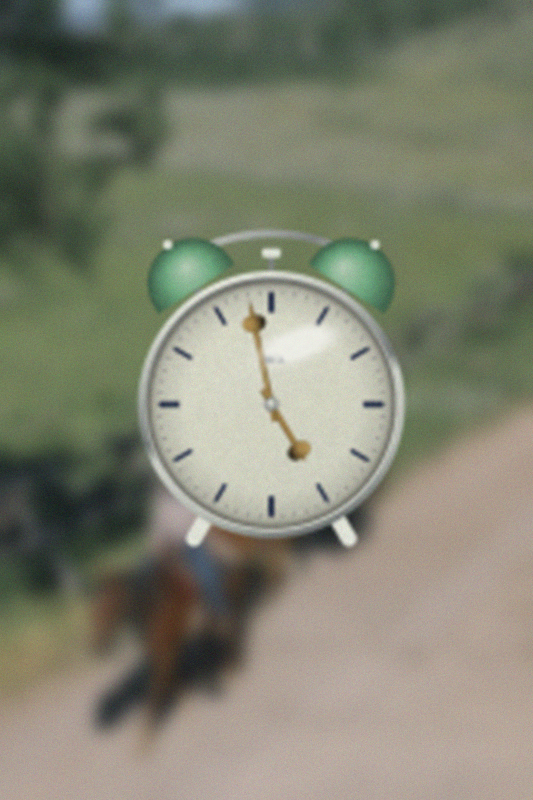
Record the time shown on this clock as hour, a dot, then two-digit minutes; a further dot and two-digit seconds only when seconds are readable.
4.58
